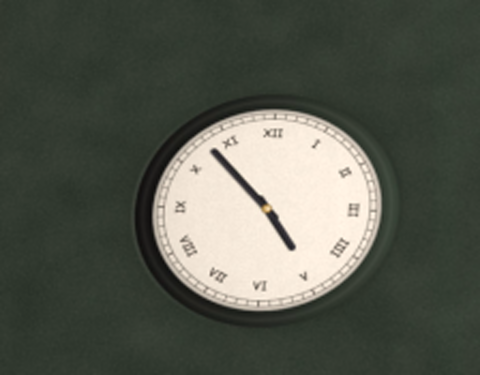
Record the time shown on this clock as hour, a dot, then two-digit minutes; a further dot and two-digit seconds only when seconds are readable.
4.53
